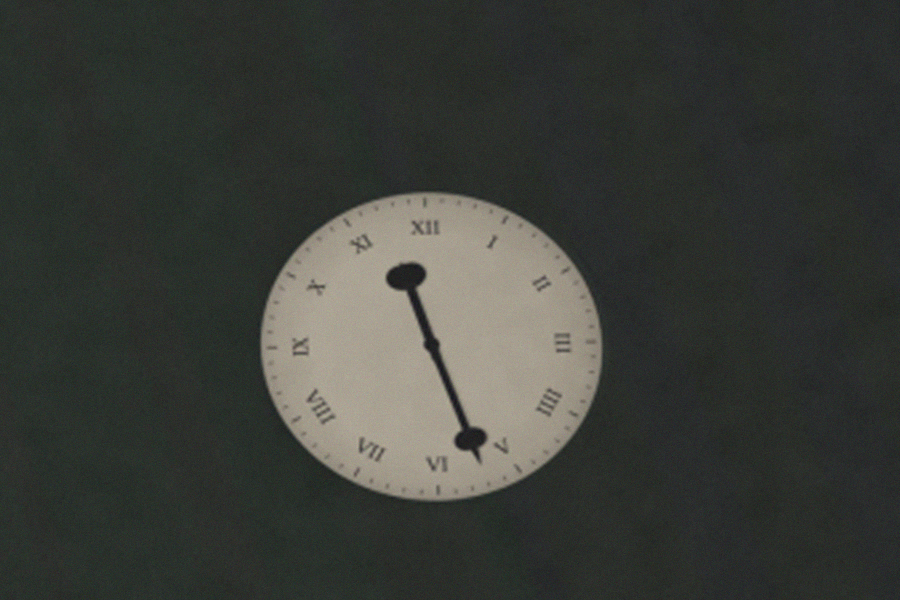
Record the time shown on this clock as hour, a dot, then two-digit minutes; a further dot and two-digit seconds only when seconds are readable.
11.27
